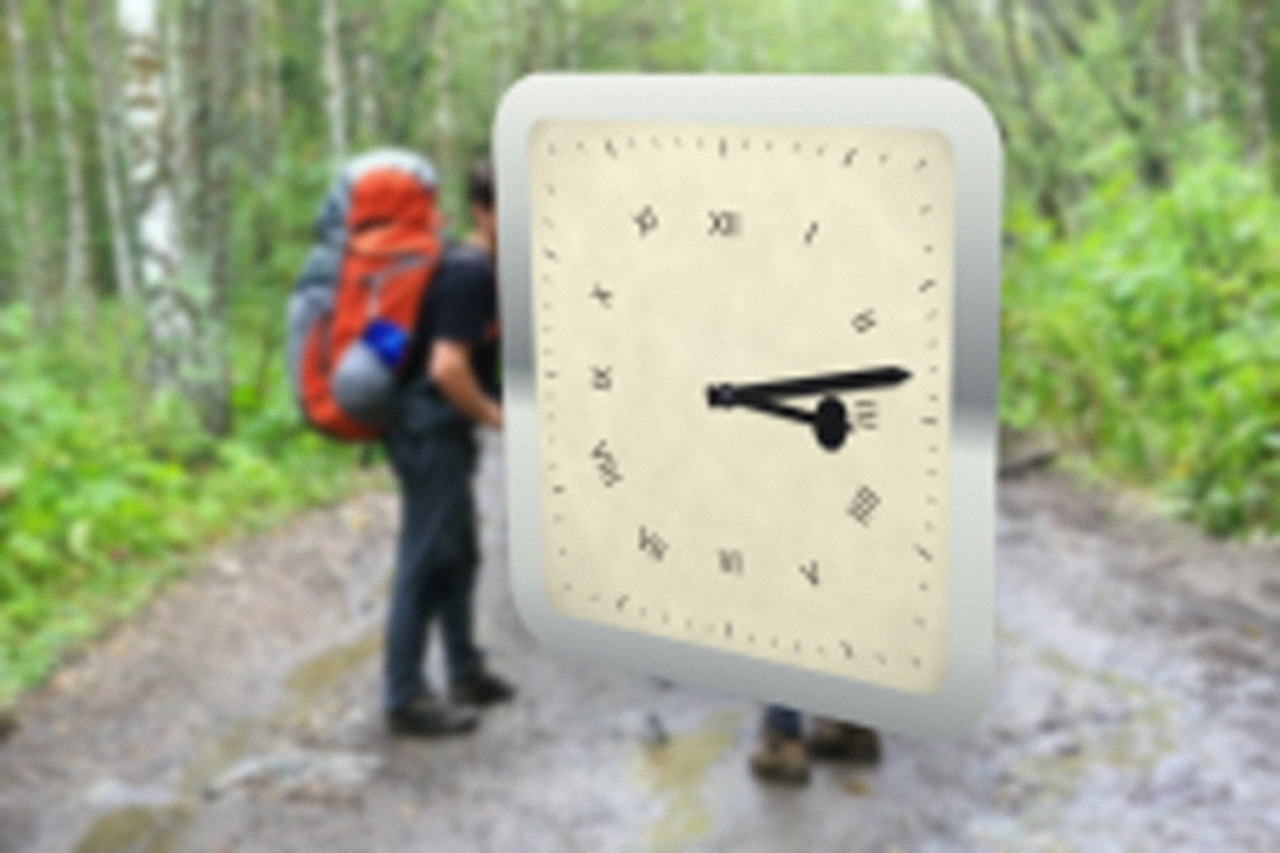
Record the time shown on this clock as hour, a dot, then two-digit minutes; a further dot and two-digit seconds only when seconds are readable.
3.13
